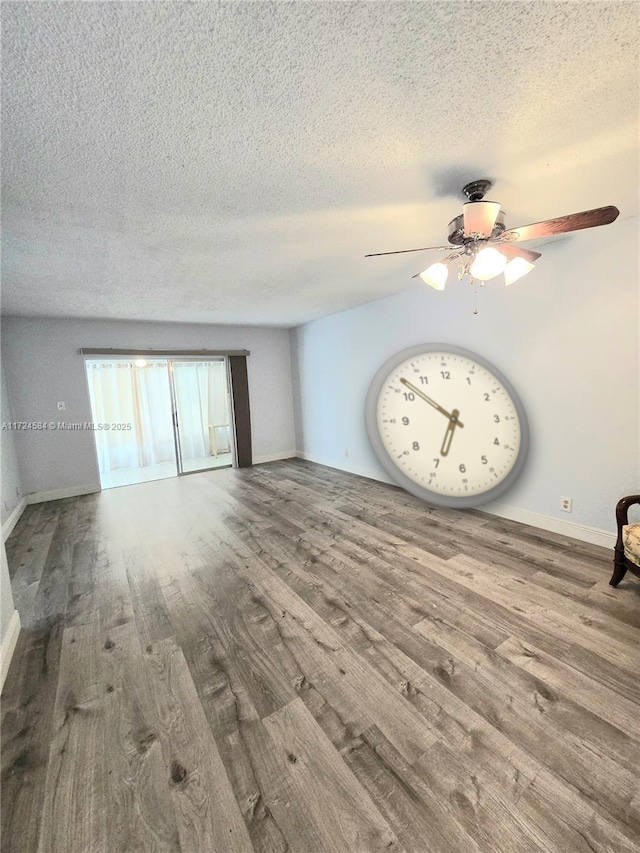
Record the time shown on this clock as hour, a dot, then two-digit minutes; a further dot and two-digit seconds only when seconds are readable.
6.52
